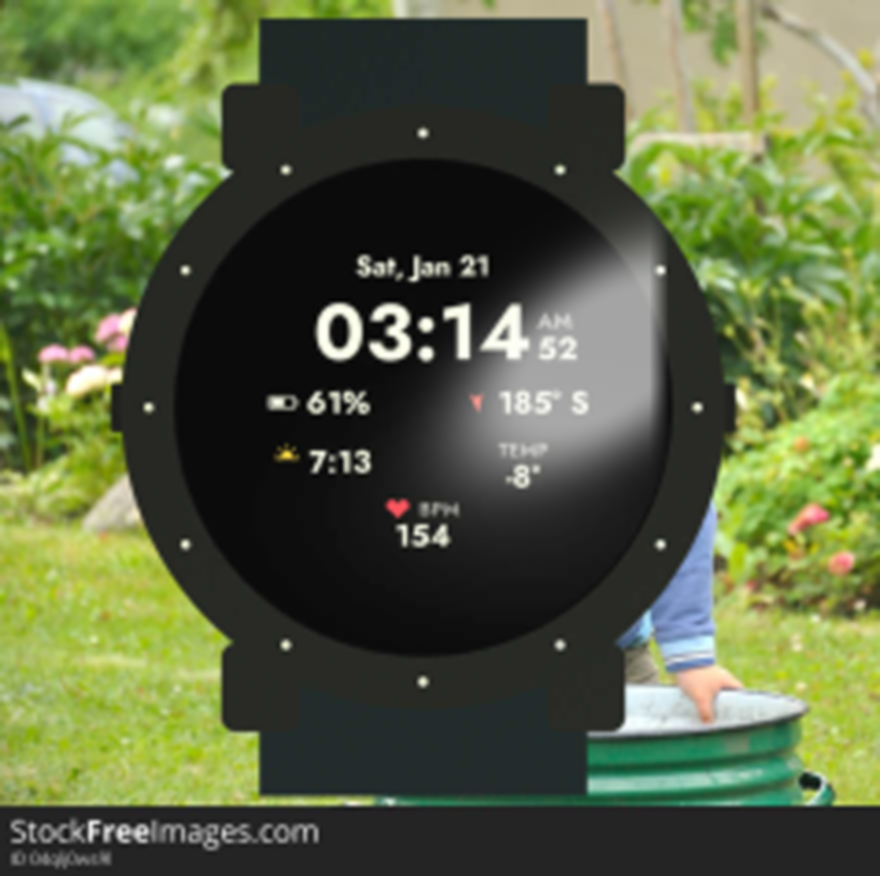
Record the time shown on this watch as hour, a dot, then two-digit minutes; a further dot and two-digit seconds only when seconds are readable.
3.14.52
